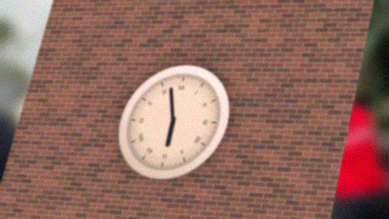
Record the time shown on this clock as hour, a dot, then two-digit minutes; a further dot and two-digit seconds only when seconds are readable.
5.57
